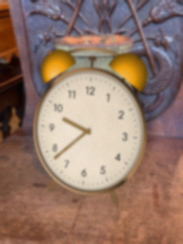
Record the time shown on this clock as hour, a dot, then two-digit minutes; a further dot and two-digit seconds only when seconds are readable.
9.38
